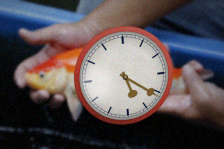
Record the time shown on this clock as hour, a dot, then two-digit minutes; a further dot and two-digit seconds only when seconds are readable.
5.21
